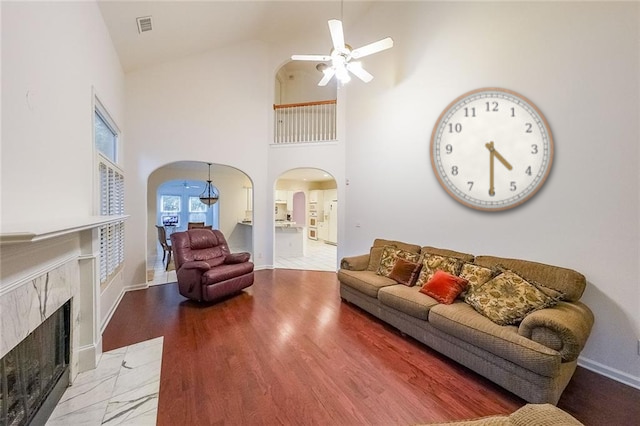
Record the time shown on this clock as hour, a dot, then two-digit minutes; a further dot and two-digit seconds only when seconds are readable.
4.30
